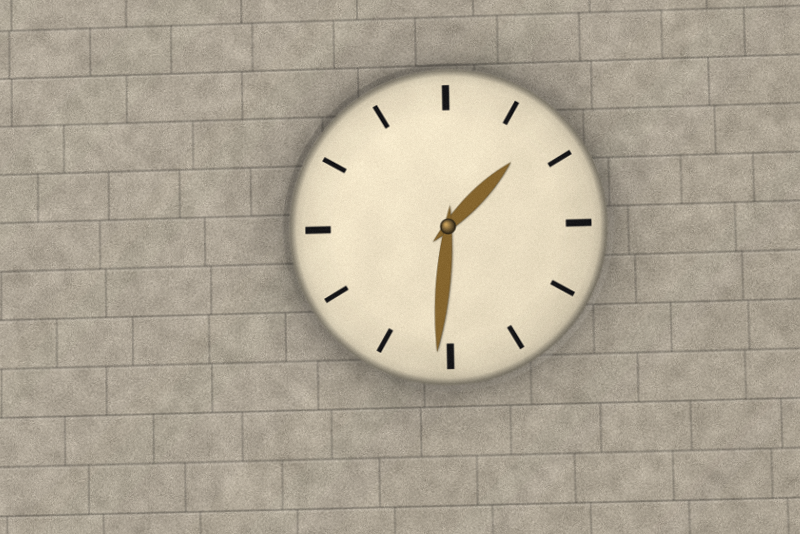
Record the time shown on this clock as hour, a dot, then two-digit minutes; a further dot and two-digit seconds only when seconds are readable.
1.31
